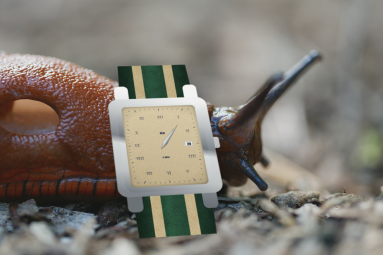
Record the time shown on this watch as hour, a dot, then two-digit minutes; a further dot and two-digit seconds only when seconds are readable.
1.06
